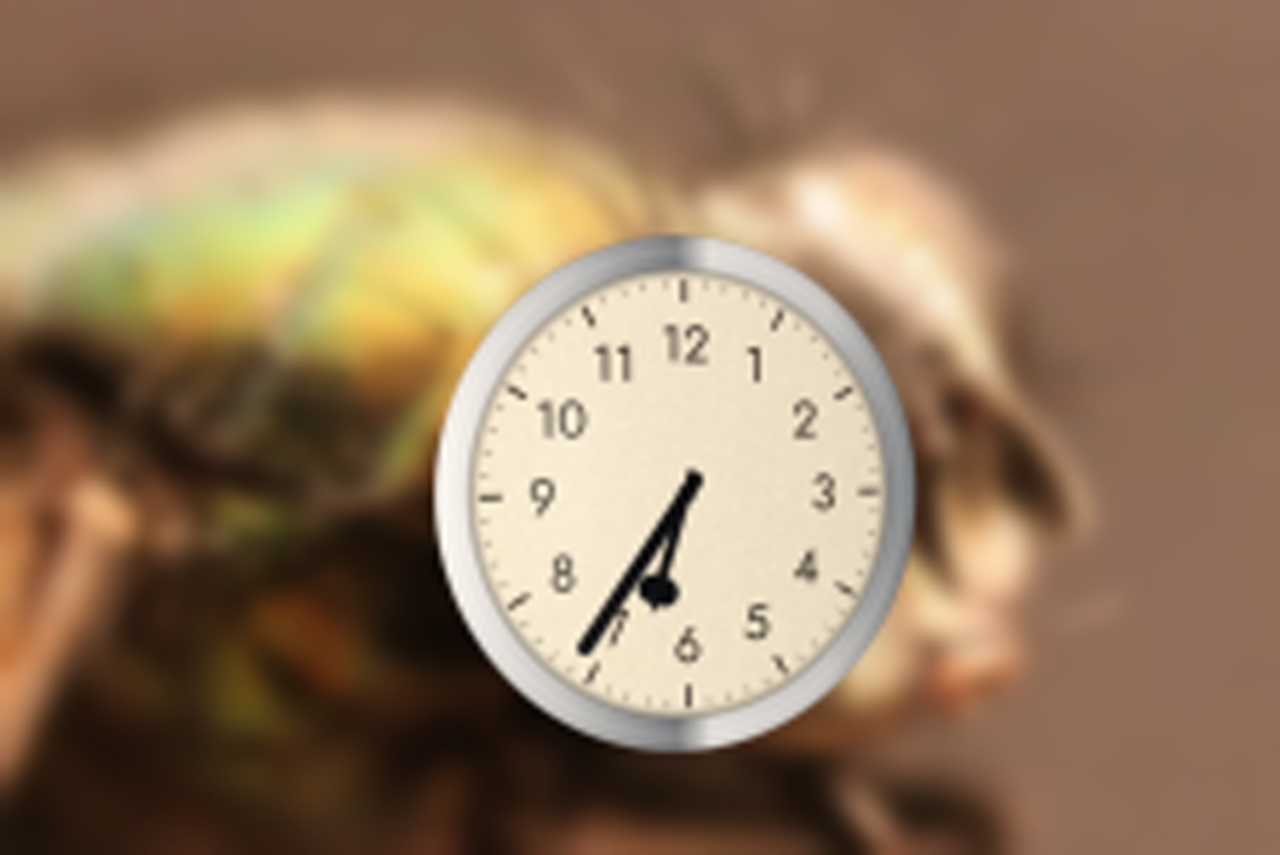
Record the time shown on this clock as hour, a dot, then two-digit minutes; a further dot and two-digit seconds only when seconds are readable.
6.36
